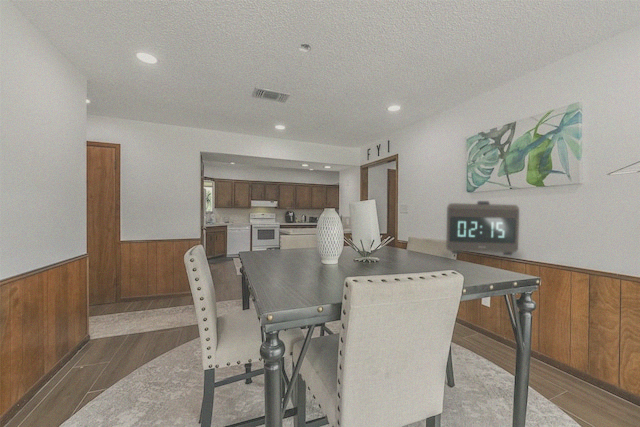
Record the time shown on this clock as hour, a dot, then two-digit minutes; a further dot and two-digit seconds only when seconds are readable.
2.15
